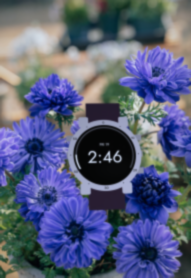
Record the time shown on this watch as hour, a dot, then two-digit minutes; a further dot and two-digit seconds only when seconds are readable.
2.46
